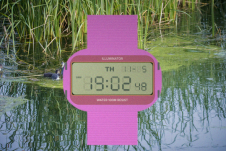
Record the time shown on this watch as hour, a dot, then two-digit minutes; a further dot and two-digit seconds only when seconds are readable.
19.02.48
